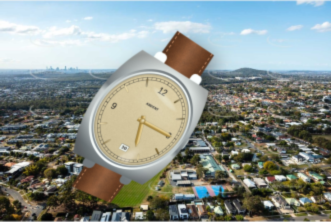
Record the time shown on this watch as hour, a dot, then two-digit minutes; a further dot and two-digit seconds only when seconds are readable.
5.15
